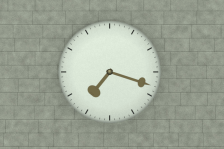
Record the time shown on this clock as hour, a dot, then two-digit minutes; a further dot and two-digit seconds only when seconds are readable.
7.18
